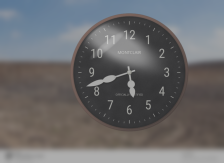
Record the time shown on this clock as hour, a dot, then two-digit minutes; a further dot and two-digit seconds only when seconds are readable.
5.42
